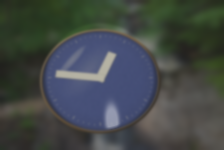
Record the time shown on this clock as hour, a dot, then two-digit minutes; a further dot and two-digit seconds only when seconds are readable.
12.46
